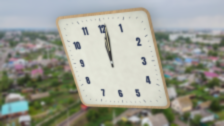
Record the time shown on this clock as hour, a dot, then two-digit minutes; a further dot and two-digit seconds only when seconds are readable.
12.01
